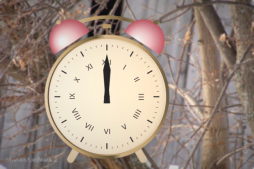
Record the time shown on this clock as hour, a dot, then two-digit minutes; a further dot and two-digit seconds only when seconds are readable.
12.00
